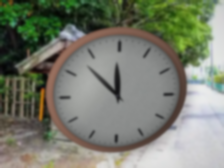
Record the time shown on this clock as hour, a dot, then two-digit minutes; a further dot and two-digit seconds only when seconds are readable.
11.53
